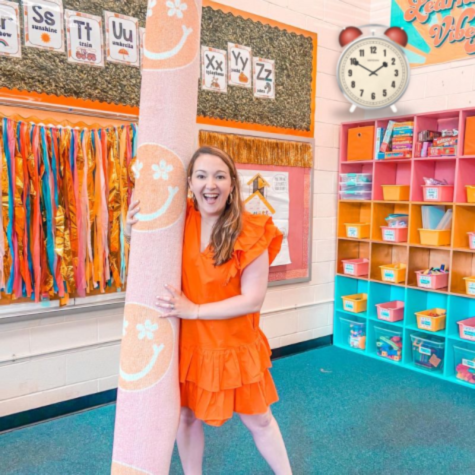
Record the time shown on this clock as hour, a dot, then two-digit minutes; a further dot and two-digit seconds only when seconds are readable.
1.50
